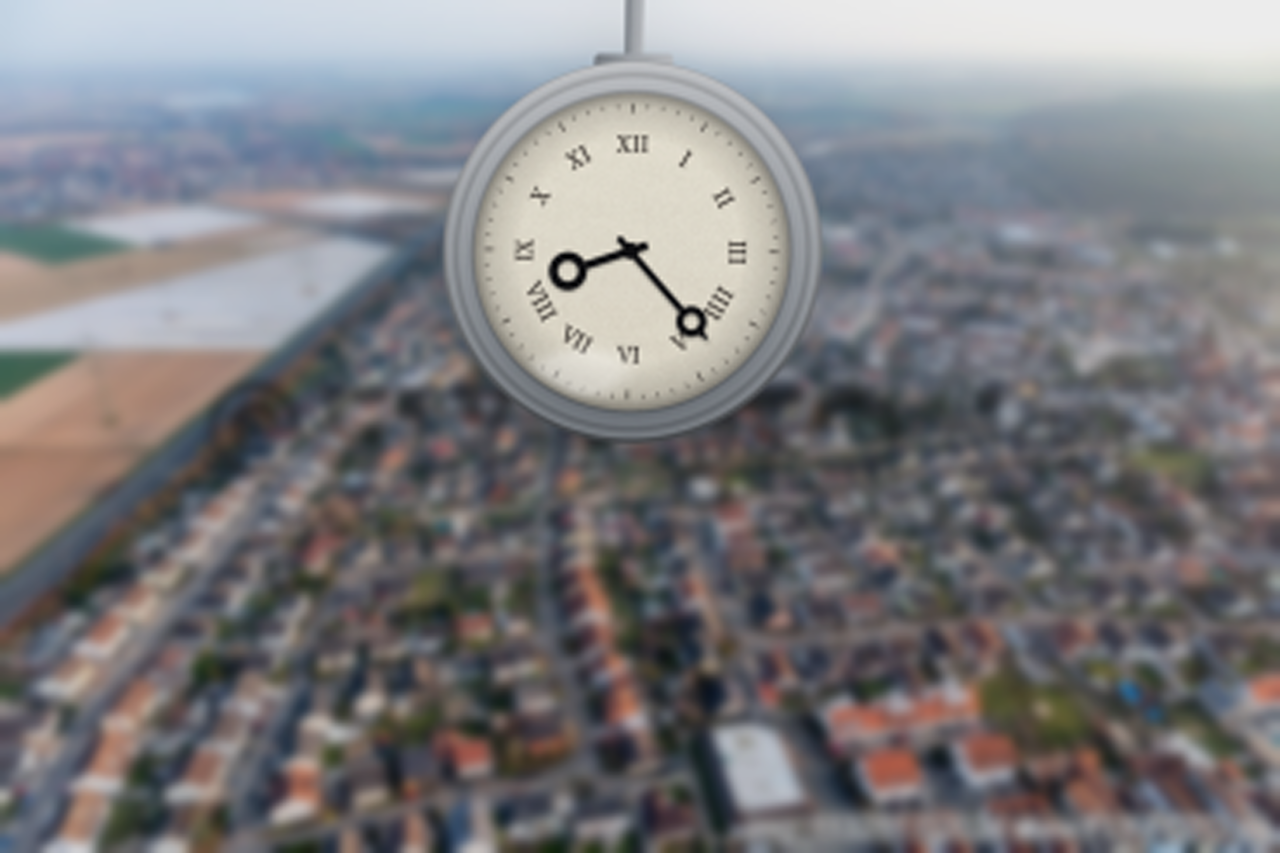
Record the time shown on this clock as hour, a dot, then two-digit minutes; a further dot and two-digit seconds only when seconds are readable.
8.23
